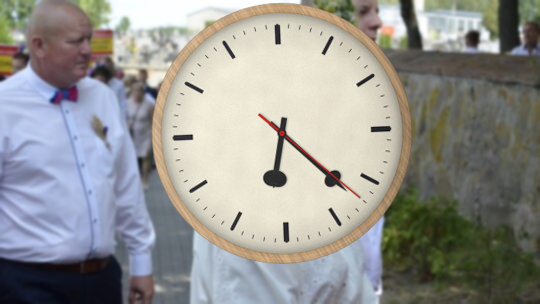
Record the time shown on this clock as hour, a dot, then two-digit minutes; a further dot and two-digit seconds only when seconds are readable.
6.22.22
